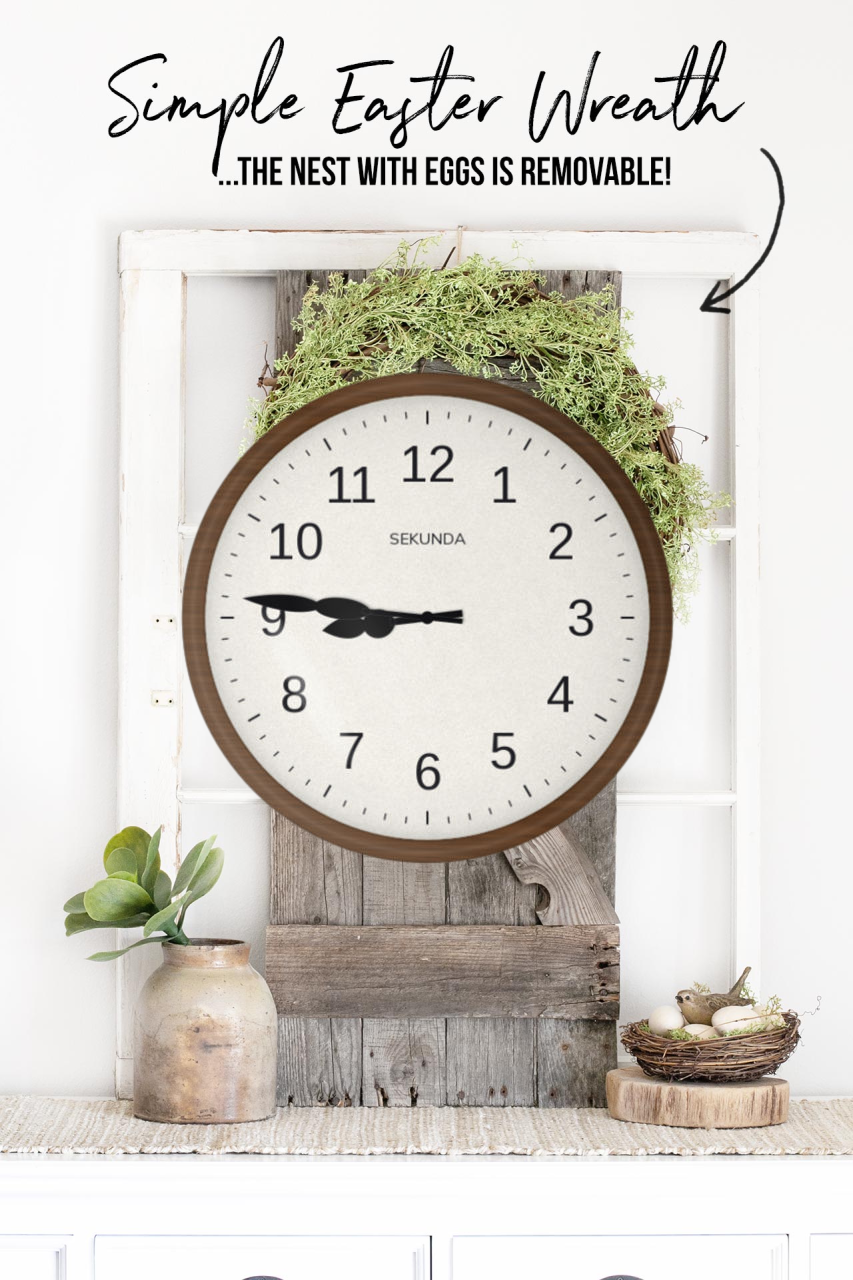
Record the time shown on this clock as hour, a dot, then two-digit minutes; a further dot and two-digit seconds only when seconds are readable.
8.46
